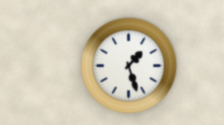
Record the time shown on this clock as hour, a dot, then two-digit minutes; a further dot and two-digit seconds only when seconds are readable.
1.27
